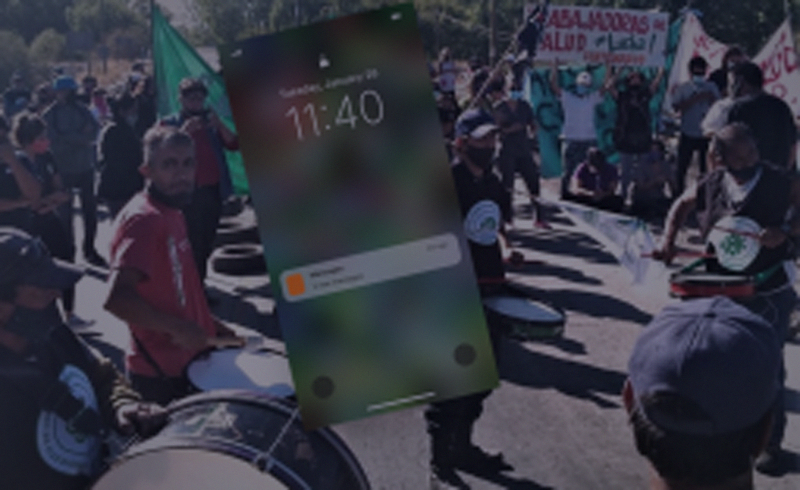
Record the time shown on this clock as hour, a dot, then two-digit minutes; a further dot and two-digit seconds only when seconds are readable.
11.40
